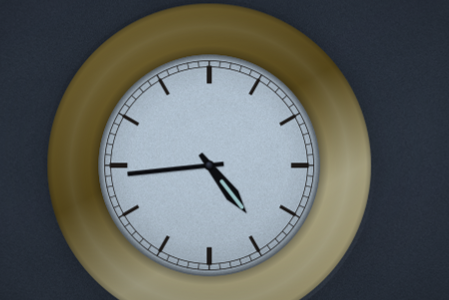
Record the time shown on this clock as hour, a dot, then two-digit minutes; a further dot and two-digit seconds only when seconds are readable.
4.44
